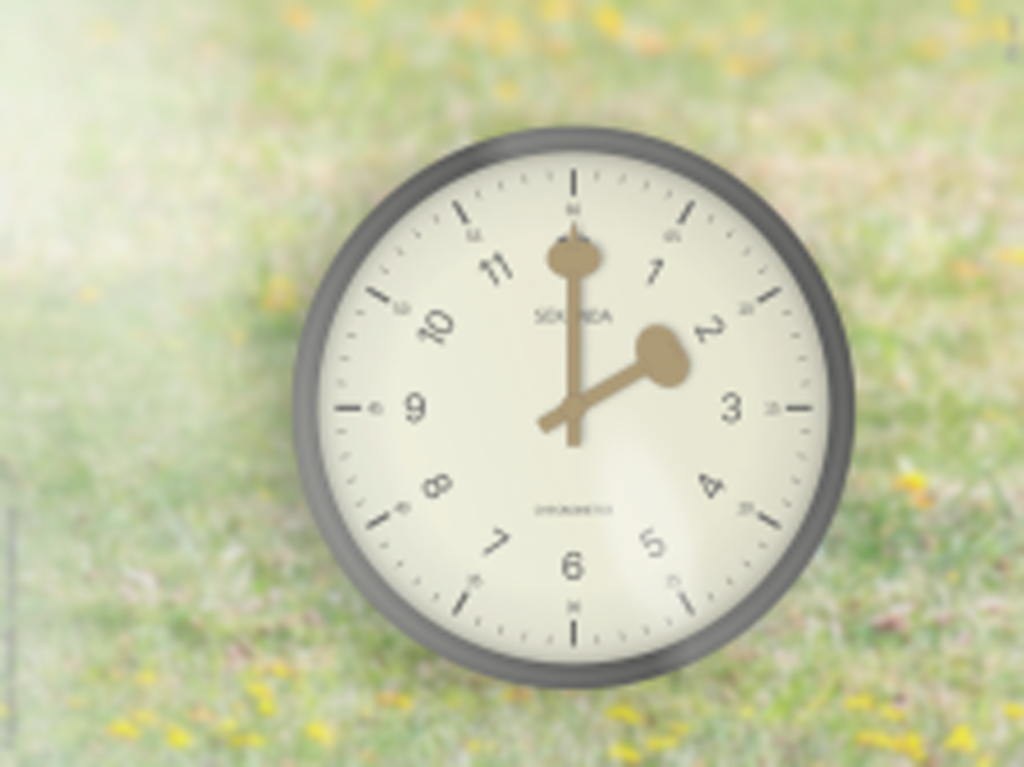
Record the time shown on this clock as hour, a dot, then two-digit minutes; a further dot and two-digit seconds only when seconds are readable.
2.00
